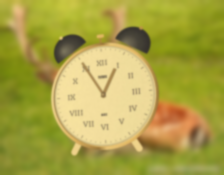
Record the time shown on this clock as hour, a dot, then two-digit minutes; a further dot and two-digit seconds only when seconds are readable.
12.55
